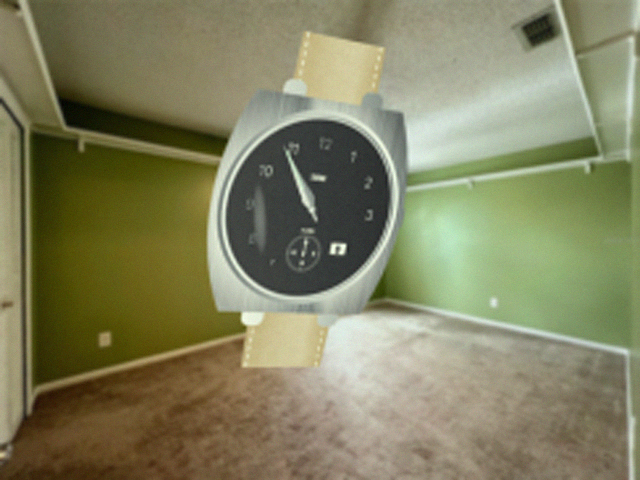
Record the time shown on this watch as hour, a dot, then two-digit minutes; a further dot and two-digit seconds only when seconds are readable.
10.54
